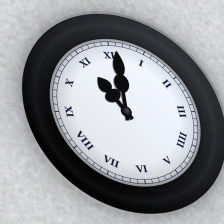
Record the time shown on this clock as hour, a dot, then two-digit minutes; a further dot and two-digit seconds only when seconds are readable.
11.01
